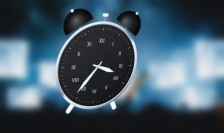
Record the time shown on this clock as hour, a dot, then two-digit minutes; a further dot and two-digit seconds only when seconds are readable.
3.36
